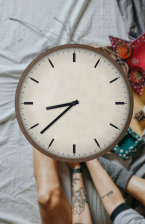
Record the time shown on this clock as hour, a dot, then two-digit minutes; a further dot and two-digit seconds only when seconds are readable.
8.38
